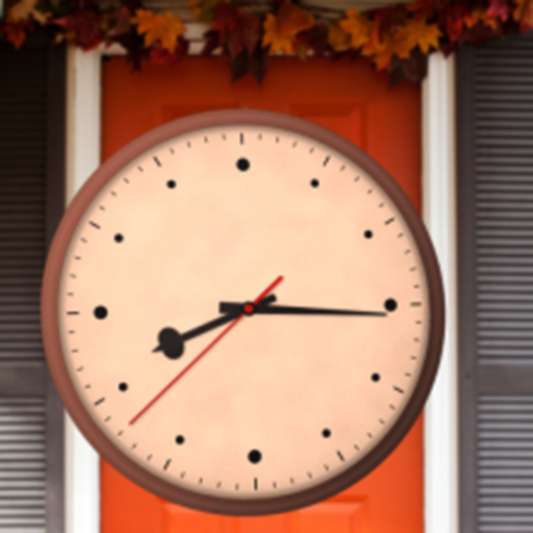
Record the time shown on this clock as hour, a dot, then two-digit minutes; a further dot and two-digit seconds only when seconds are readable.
8.15.38
